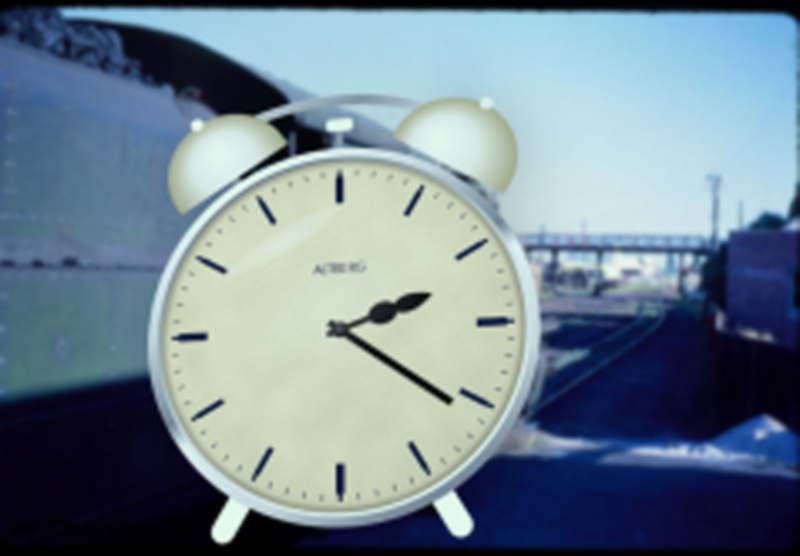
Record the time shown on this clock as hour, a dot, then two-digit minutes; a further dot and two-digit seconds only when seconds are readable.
2.21
